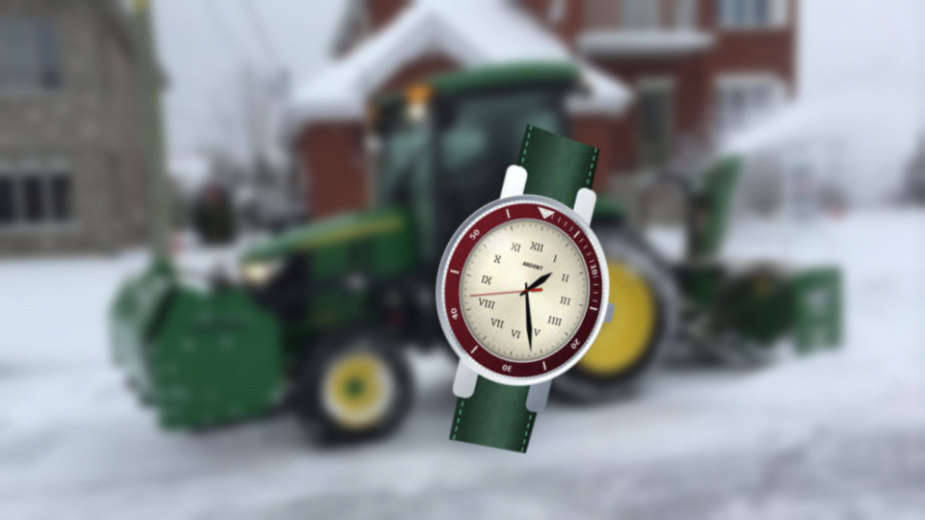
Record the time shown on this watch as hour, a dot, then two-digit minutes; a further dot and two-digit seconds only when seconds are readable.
1.26.42
